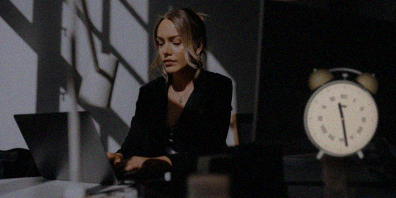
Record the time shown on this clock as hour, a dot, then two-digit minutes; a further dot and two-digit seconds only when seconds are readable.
11.28
